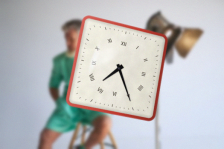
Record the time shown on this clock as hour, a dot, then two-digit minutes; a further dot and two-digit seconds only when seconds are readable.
7.25
